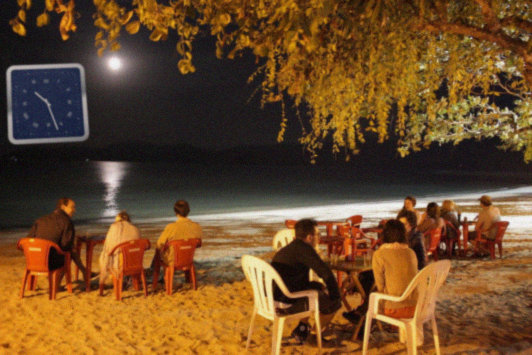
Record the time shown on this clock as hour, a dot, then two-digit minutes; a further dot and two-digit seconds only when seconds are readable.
10.27
